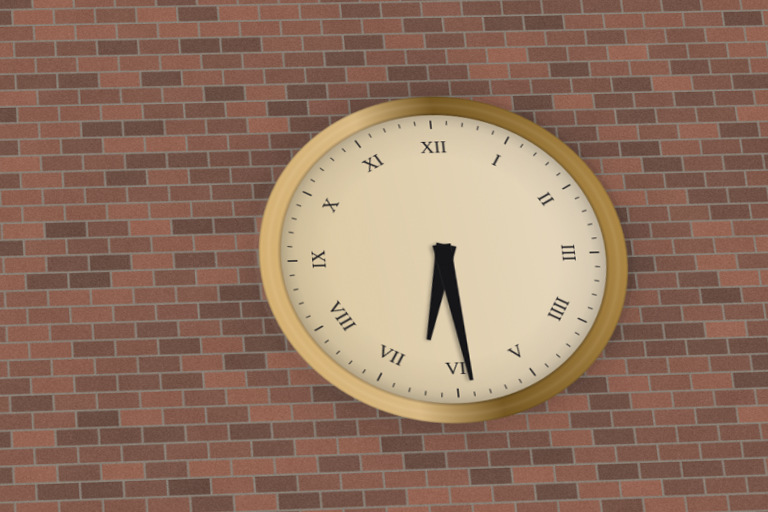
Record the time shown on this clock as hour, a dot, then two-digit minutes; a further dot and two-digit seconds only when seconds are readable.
6.29
